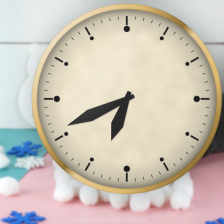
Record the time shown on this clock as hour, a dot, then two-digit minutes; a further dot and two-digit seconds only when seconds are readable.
6.41
